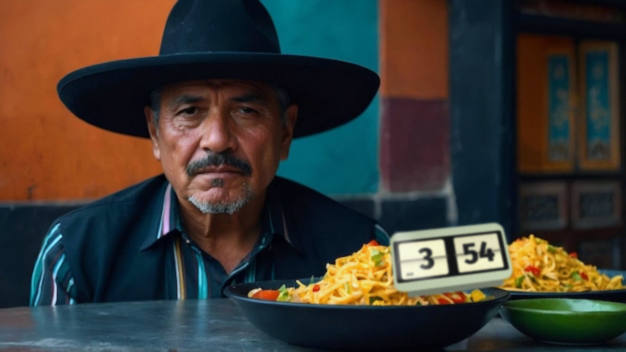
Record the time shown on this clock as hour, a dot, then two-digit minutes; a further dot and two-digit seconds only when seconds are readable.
3.54
